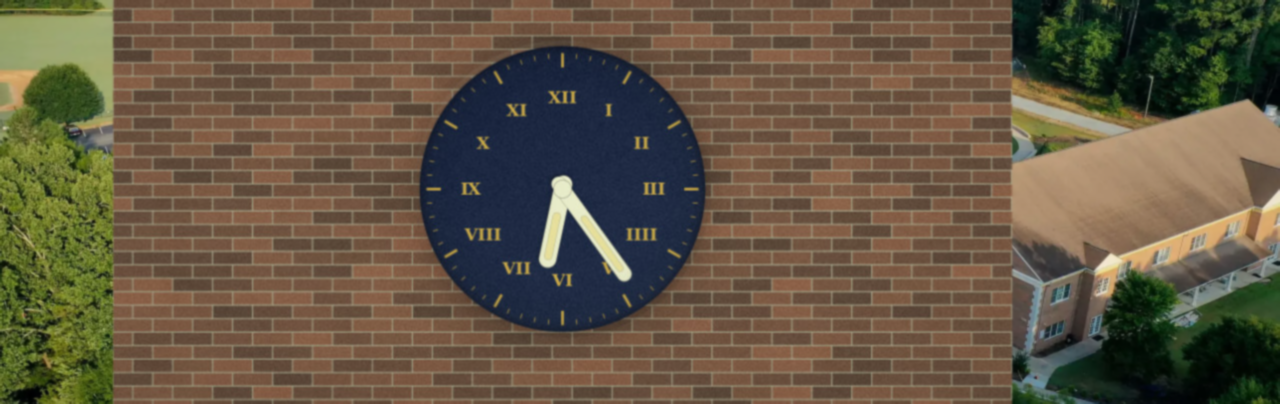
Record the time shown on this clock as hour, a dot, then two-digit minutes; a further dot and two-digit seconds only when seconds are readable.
6.24
